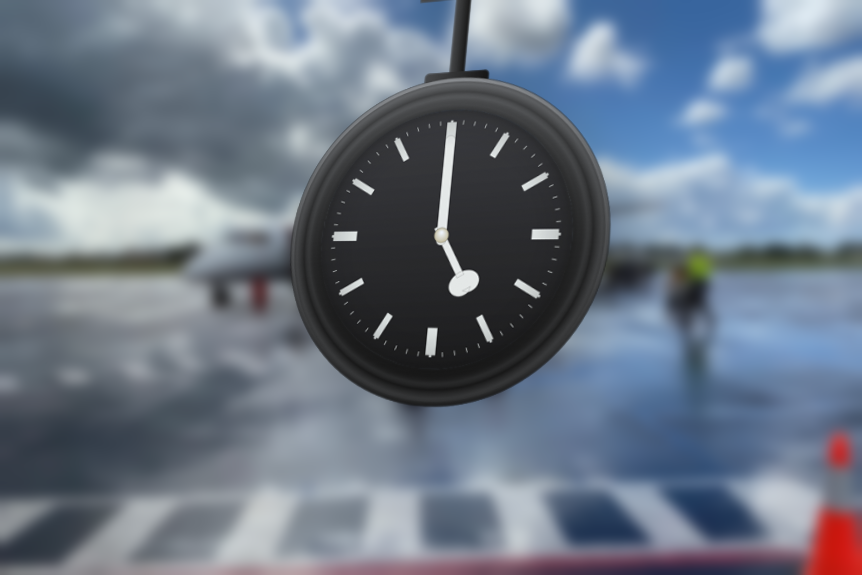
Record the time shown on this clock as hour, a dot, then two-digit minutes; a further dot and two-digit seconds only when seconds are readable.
5.00
